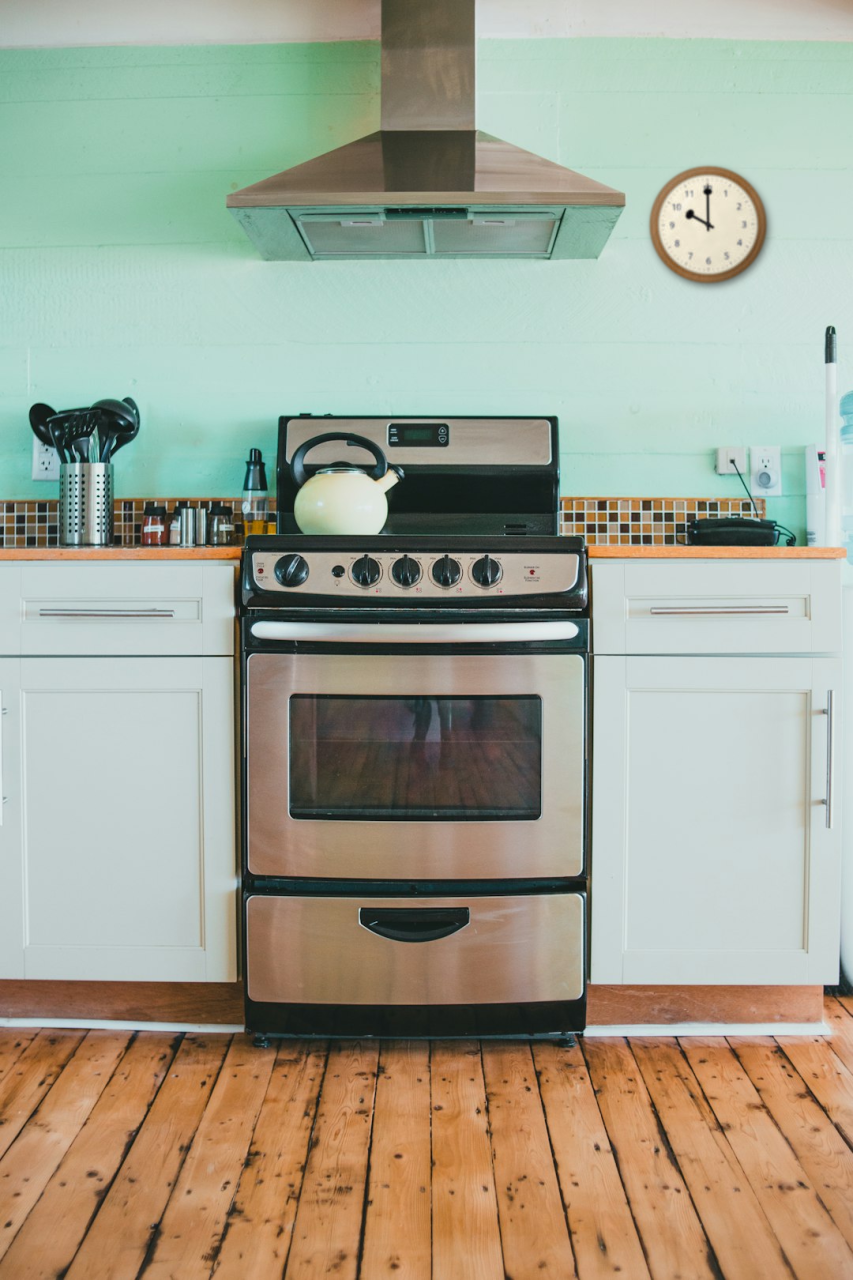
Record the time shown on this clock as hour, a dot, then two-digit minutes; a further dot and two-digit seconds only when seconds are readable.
10.00
